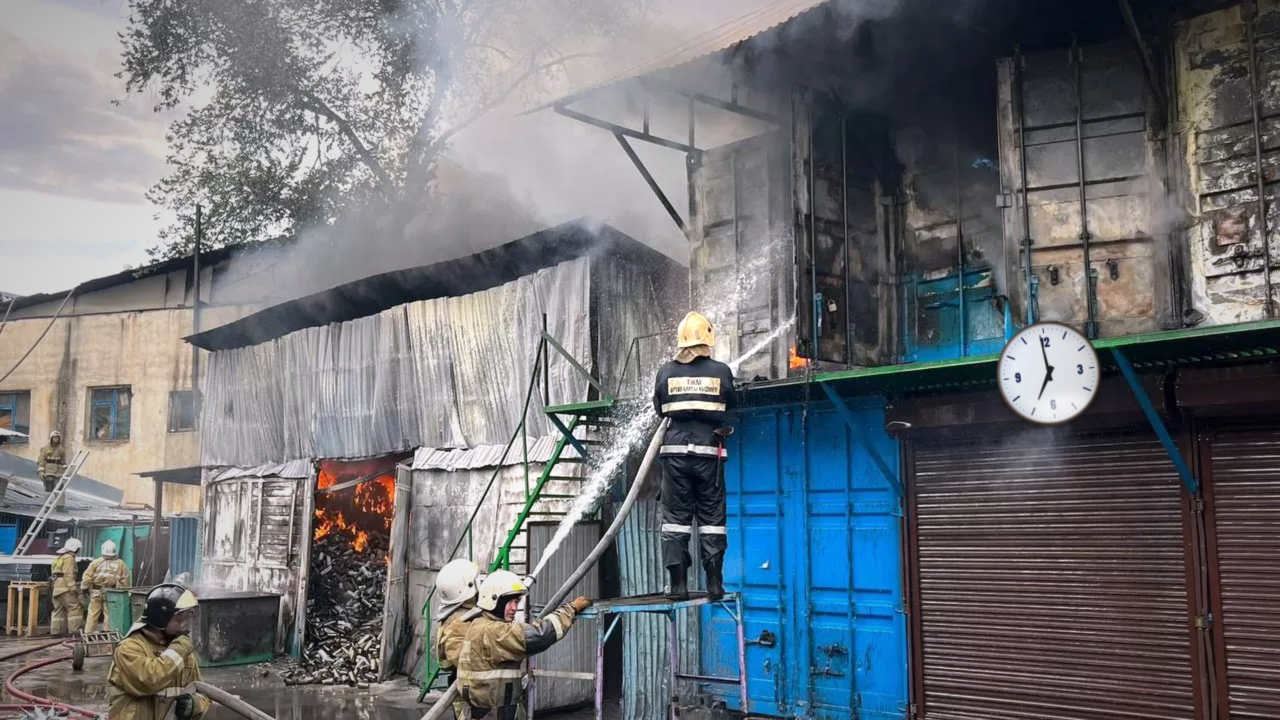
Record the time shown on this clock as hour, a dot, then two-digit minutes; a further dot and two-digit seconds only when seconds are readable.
6.59
